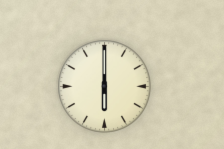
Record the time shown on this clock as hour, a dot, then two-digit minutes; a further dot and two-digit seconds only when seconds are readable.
6.00
